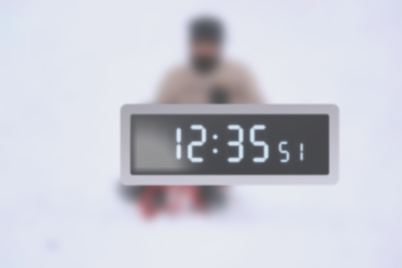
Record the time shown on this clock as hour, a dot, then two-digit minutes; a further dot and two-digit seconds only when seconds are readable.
12.35.51
